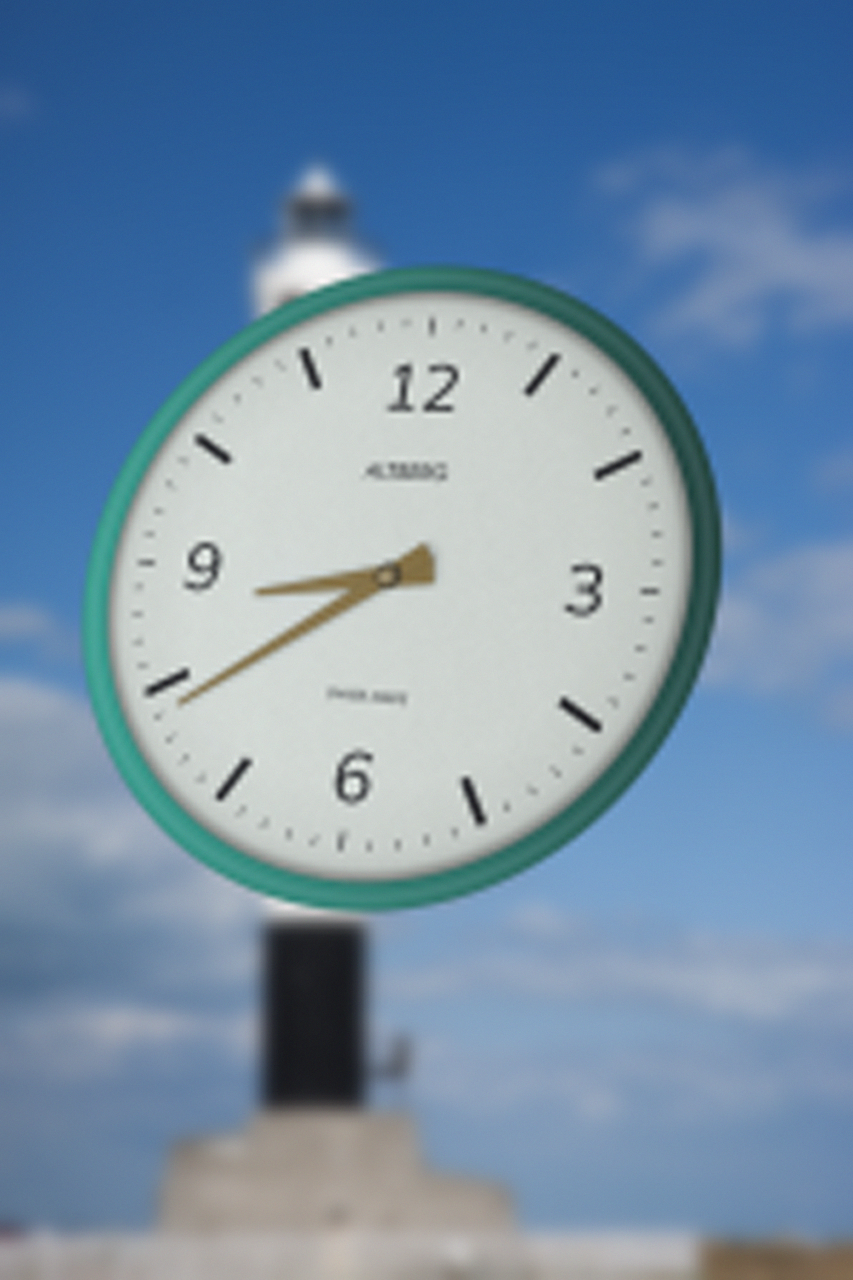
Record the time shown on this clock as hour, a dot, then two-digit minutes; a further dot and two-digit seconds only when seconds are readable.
8.39
